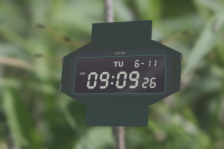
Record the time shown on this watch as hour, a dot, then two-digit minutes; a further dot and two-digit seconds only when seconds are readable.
9.09.26
